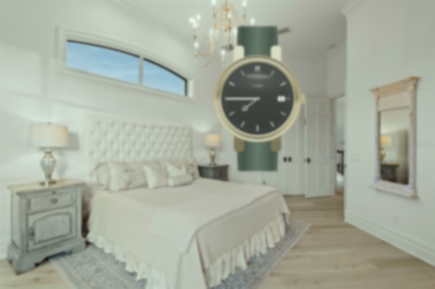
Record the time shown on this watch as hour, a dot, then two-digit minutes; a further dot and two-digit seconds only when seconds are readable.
7.45
